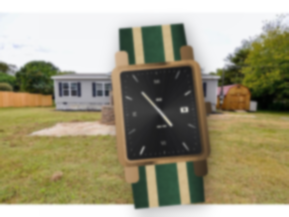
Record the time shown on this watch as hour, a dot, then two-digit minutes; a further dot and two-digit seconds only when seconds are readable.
4.54
